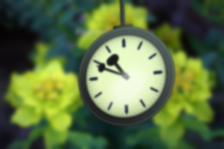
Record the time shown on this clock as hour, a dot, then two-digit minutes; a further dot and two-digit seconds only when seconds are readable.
10.49
